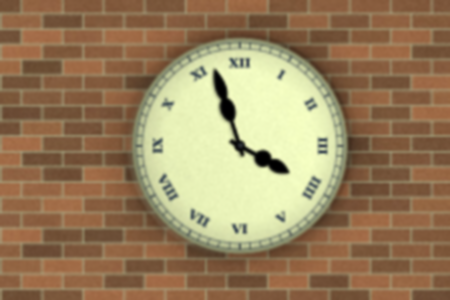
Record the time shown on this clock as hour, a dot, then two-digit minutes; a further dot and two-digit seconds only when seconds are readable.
3.57
